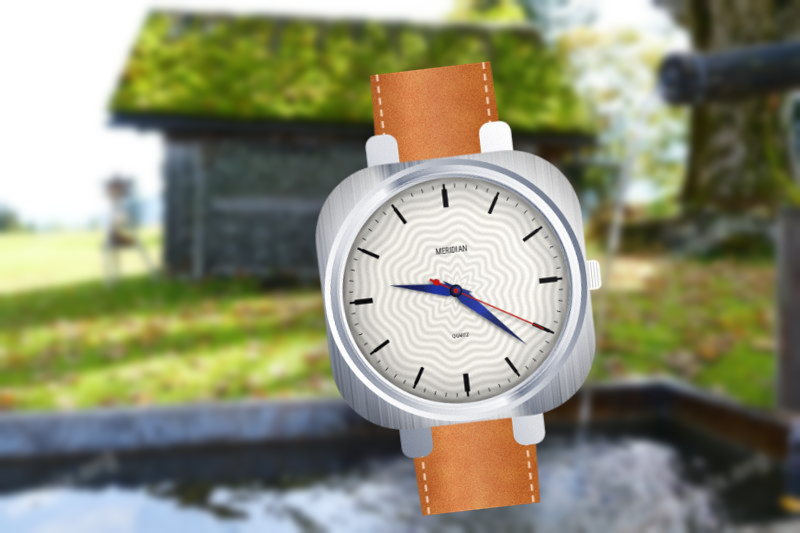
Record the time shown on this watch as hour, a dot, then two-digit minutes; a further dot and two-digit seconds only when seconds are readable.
9.22.20
